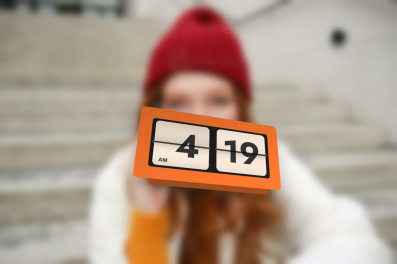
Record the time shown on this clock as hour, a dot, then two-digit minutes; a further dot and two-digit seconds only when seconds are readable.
4.19
